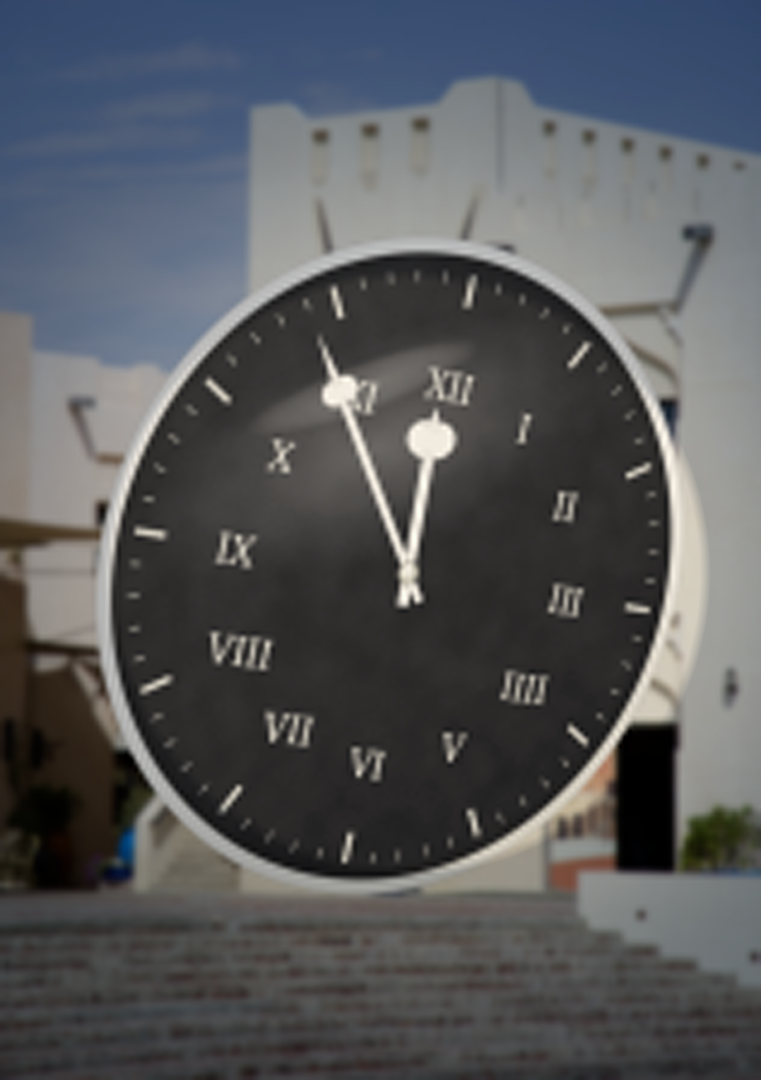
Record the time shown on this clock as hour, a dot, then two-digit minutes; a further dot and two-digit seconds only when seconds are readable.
11.54
